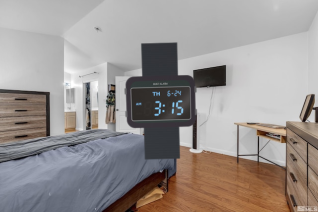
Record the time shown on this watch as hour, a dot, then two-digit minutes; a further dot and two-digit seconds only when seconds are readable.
3.15
